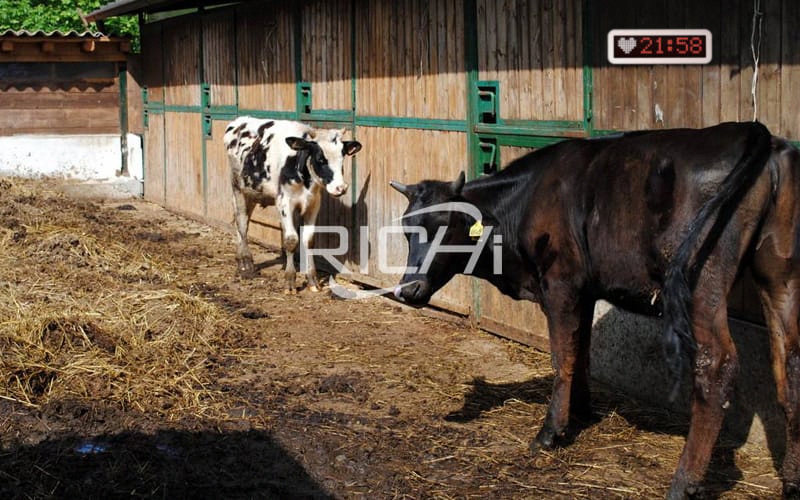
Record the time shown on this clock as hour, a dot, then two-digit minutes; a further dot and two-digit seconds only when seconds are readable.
21.58
